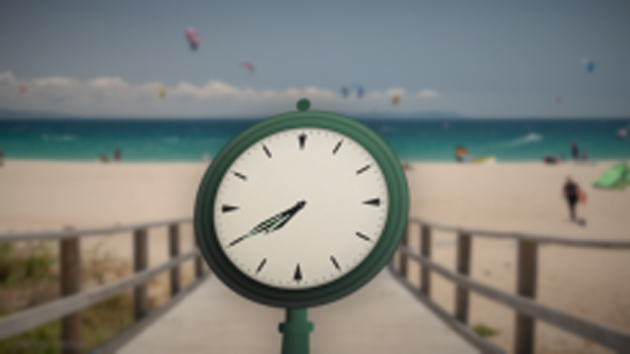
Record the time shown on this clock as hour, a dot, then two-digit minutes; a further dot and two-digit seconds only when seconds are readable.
7.40
